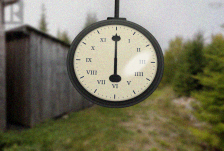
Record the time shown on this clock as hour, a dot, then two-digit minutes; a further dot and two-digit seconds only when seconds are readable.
6.00
